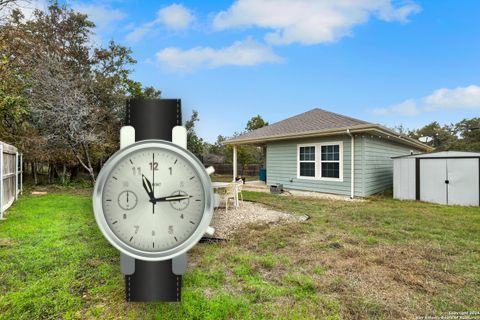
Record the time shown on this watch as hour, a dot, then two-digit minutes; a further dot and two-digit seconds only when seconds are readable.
11.14
